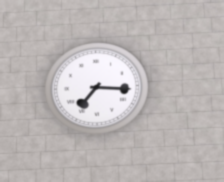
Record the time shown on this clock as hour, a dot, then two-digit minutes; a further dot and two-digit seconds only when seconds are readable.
7.16
